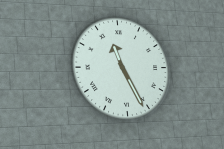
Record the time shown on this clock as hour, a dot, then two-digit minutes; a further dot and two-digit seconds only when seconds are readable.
11.26
